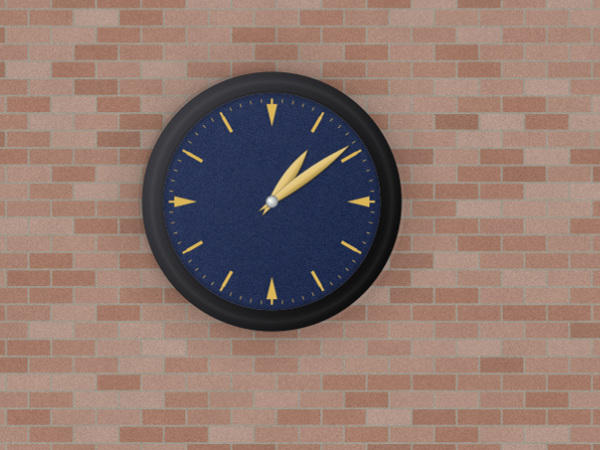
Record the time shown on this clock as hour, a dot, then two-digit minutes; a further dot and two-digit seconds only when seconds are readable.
1.09
